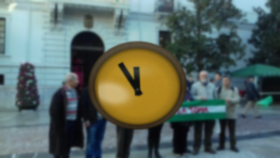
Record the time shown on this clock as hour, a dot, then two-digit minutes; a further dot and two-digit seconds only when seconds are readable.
11.55
